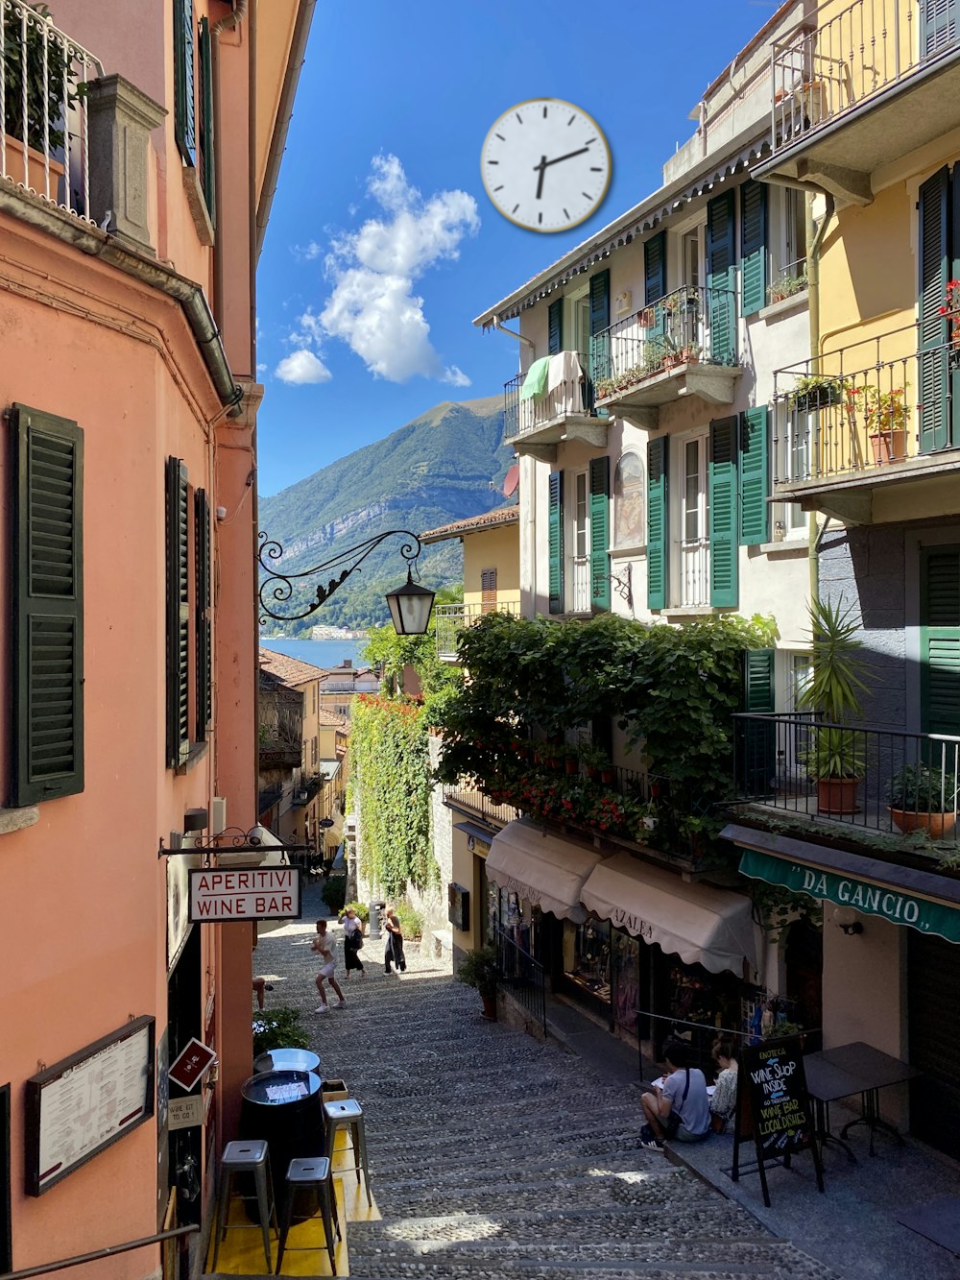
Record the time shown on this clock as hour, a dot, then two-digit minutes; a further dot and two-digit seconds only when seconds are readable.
6.11
